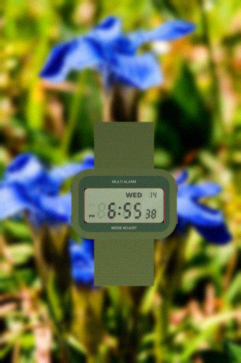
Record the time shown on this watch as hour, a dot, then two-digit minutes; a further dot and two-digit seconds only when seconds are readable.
6.55.38
